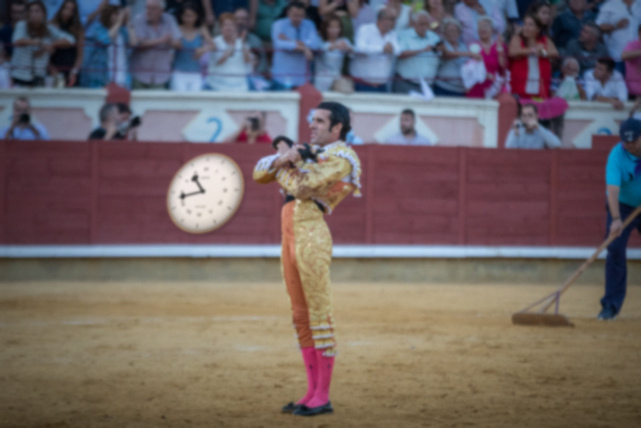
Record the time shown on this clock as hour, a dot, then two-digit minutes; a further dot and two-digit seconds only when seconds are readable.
10.43
